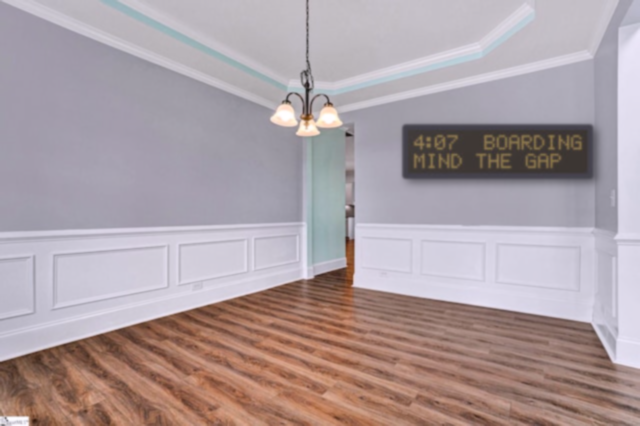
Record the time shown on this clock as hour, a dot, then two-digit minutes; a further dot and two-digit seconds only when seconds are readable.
4.07
